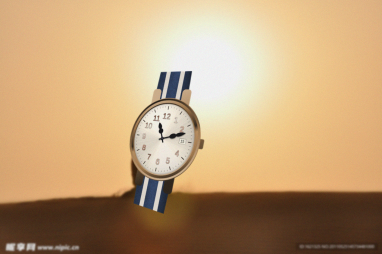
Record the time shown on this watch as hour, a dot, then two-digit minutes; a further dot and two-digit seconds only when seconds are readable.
11.12
